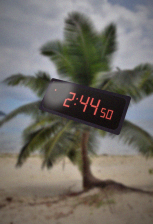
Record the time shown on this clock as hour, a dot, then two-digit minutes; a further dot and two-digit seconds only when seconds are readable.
2.44.50
